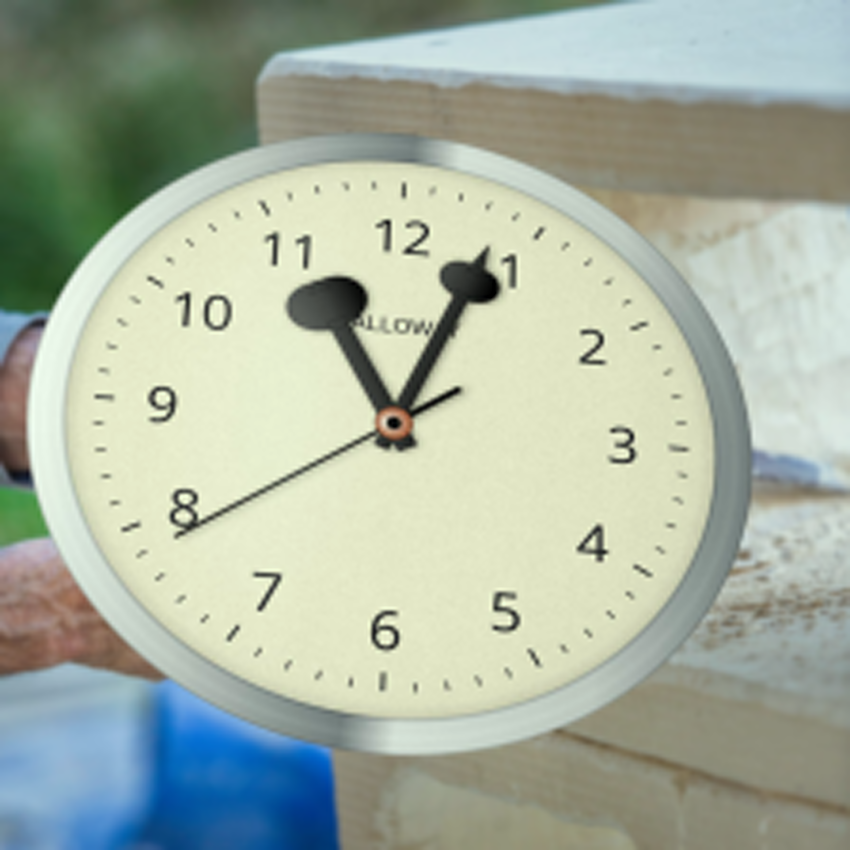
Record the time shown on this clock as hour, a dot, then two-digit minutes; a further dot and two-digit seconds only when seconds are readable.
11.03.39
